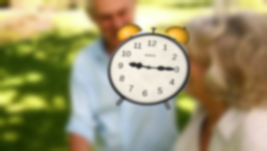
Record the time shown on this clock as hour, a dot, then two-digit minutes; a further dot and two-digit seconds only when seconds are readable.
9.15
